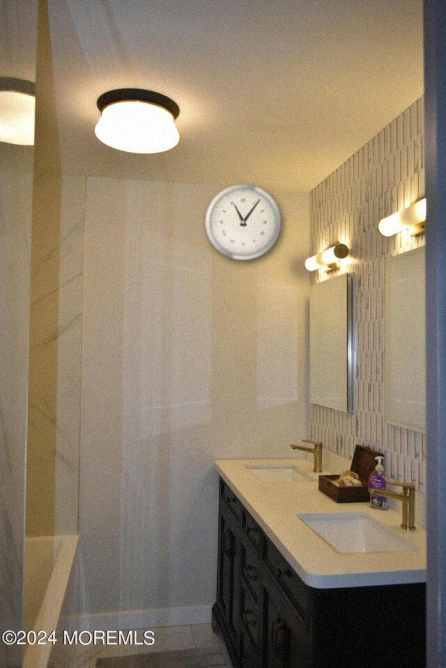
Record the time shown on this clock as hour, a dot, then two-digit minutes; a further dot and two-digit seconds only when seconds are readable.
11.06
